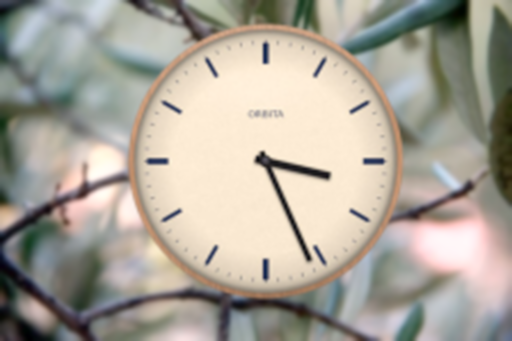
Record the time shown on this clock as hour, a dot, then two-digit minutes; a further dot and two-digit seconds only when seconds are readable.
3.26
